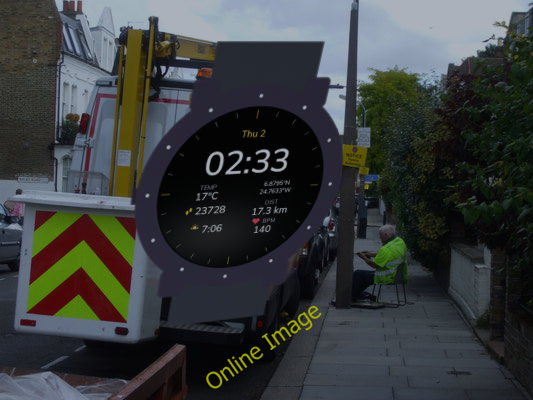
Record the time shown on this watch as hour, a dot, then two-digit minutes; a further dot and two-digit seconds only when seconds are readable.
2.33
